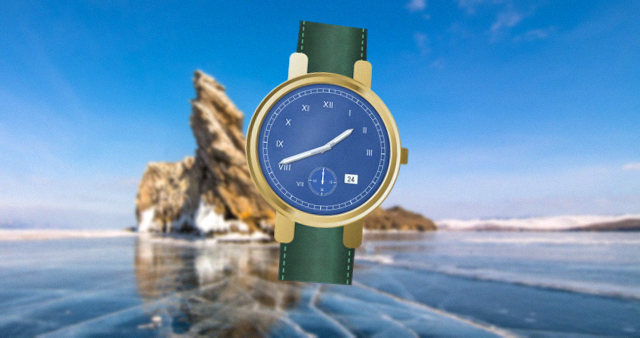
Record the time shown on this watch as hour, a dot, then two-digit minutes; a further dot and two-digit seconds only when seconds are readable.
1.41
